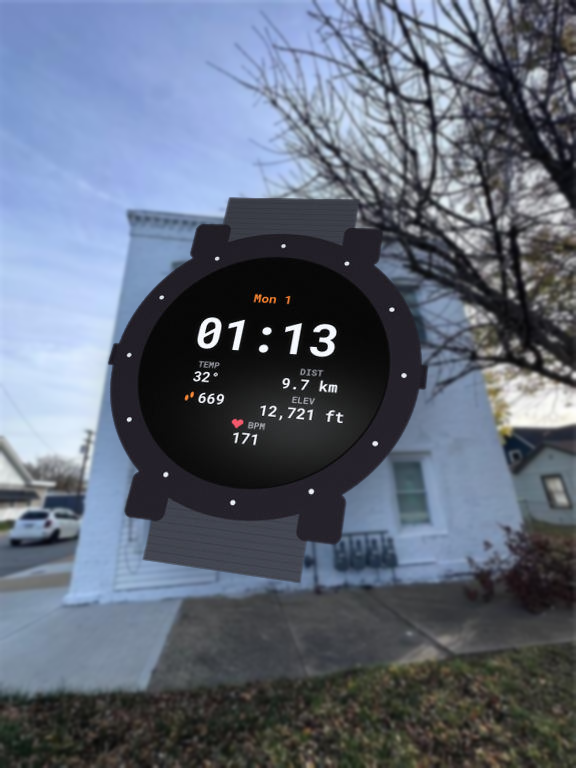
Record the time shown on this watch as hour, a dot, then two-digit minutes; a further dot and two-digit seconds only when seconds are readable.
1.13
